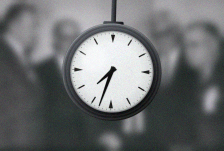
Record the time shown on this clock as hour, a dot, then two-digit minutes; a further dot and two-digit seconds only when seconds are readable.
7.33
